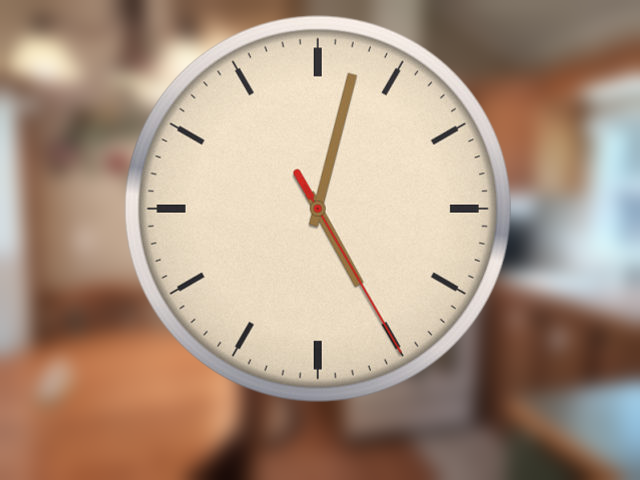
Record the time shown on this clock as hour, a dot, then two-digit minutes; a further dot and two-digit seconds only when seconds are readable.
5.02.25
